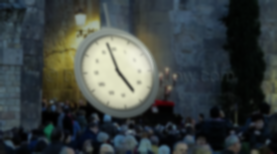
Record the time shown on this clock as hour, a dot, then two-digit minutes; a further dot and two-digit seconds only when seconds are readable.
4.58
